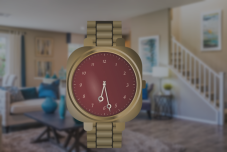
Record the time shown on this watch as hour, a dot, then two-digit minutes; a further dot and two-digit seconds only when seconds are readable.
6.28
